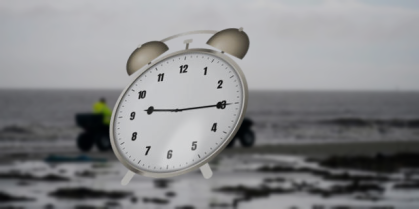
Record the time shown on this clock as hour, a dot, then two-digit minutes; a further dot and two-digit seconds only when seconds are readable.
9.15
